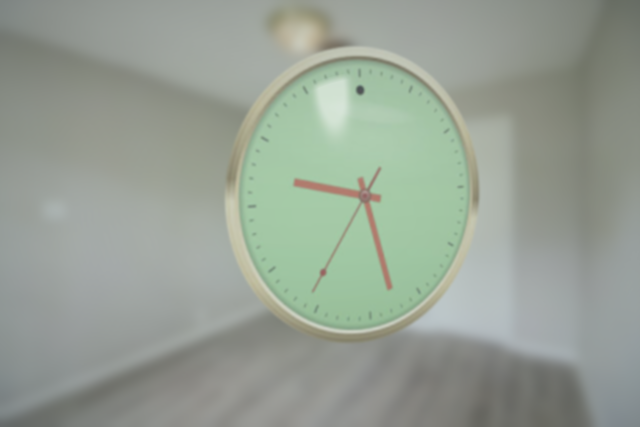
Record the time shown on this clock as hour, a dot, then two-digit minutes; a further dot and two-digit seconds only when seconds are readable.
9.27.36
